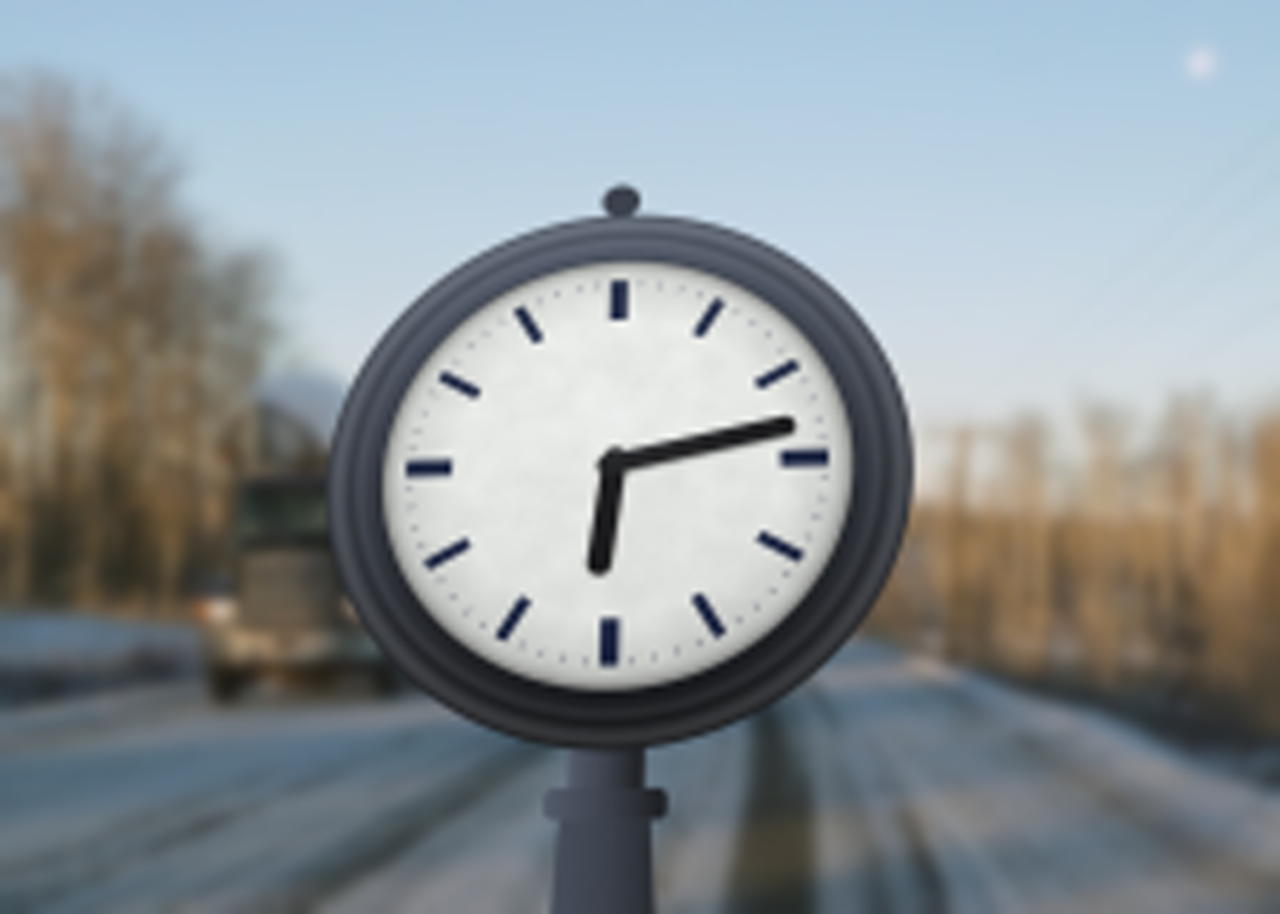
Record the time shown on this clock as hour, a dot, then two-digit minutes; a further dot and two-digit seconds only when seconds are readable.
6.13
